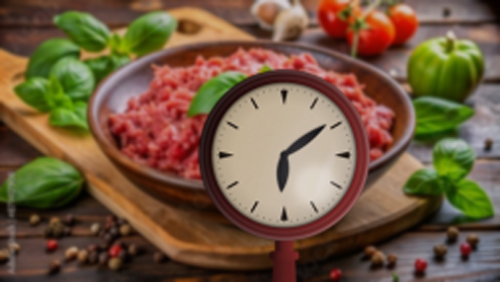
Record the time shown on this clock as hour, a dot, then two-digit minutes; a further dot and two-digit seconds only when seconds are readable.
6.09
